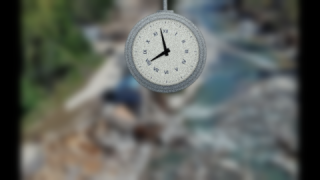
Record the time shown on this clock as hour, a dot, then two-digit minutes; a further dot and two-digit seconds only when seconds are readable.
7.58
